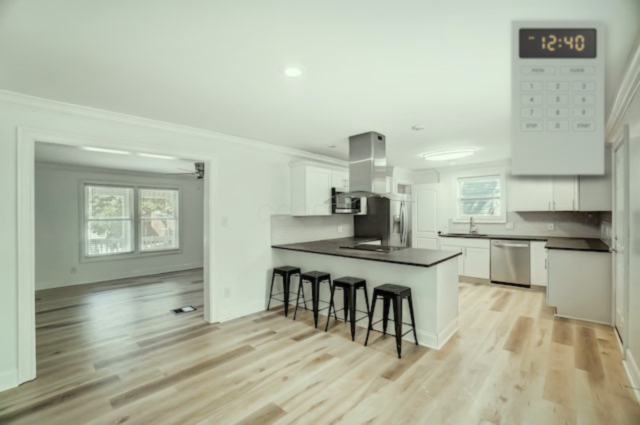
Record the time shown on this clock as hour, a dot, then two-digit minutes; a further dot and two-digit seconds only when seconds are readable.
12.40
